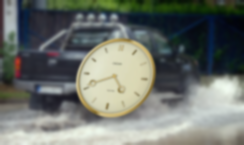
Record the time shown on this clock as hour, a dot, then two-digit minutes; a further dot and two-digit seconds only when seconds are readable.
4.41
